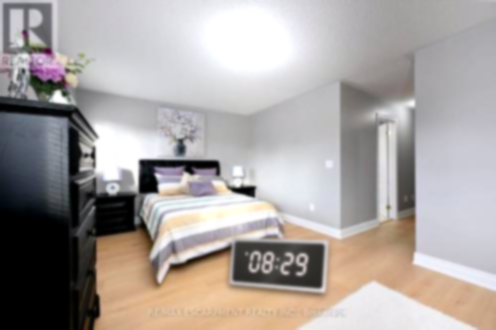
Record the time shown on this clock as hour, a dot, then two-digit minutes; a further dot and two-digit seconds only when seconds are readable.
8.29
